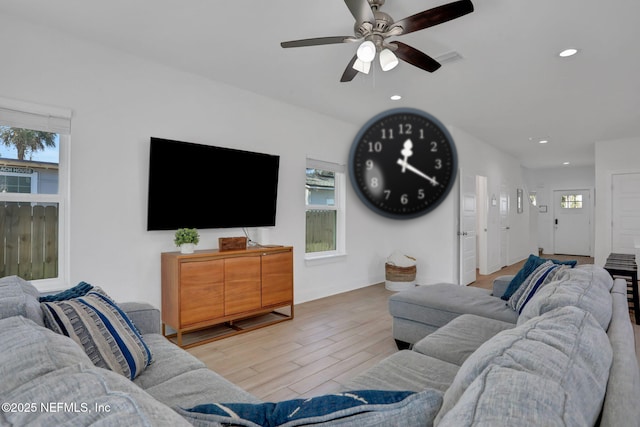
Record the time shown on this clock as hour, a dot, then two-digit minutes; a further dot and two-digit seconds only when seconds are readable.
12.20
